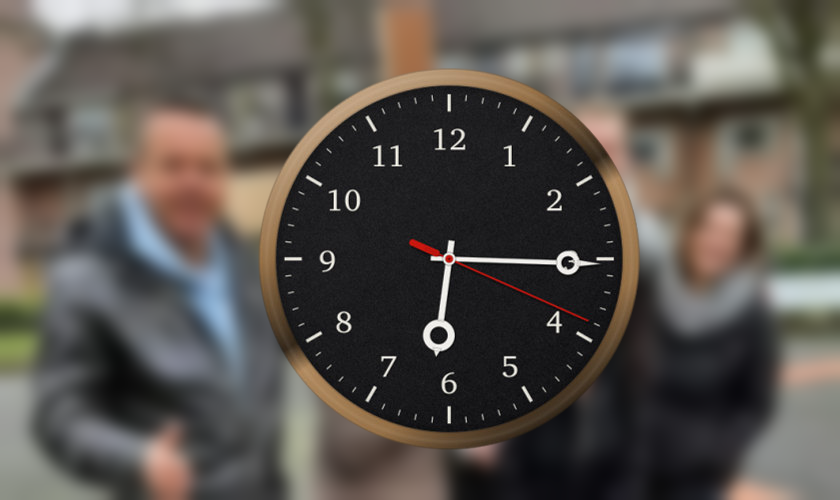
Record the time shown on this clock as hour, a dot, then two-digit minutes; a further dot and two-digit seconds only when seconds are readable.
6.15.19
